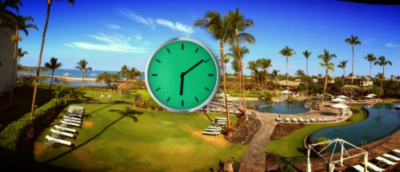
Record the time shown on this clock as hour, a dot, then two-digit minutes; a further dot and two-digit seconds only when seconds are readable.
6.09
